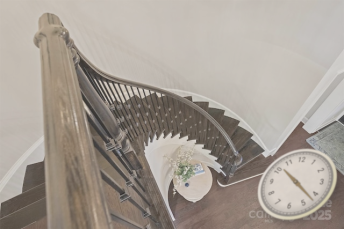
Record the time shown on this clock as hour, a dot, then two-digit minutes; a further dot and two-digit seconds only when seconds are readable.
10.22
